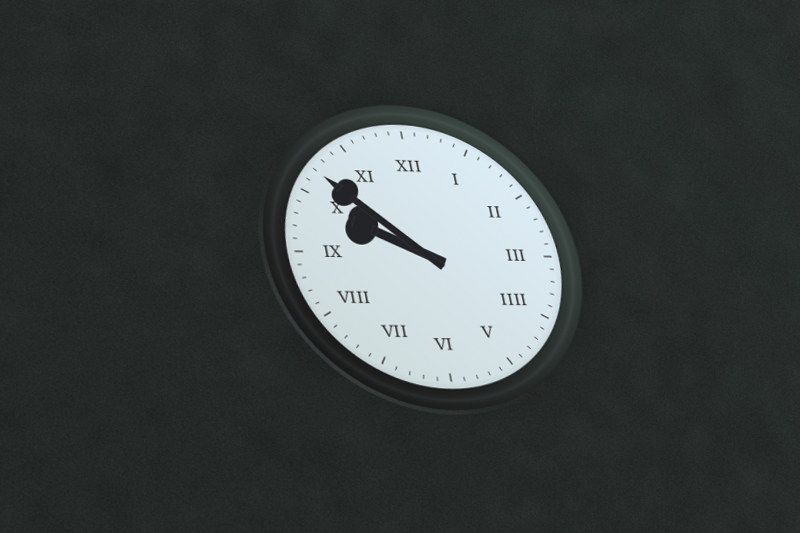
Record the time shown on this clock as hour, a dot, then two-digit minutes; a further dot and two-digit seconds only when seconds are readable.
9.52
